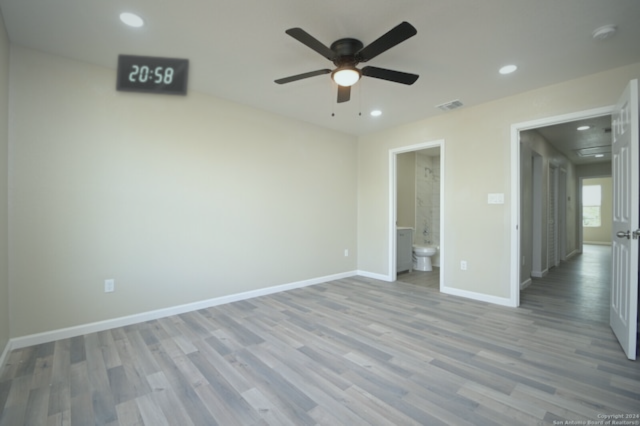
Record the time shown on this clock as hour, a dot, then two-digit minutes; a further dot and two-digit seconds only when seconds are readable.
20.58
